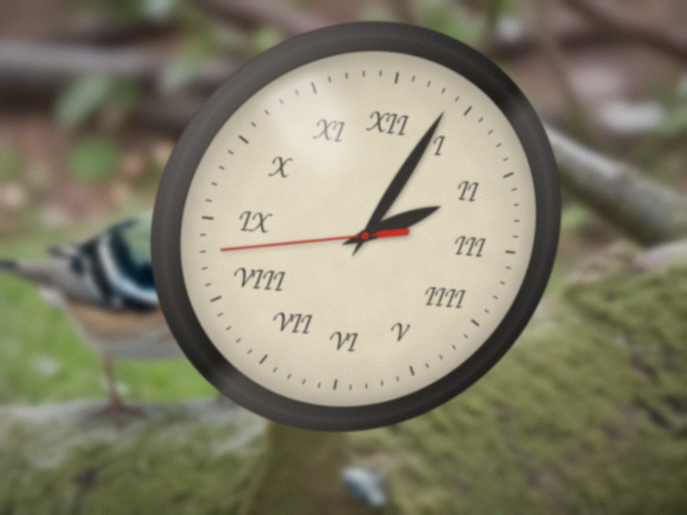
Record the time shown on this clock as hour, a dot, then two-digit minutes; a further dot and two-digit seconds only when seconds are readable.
2.03.43
